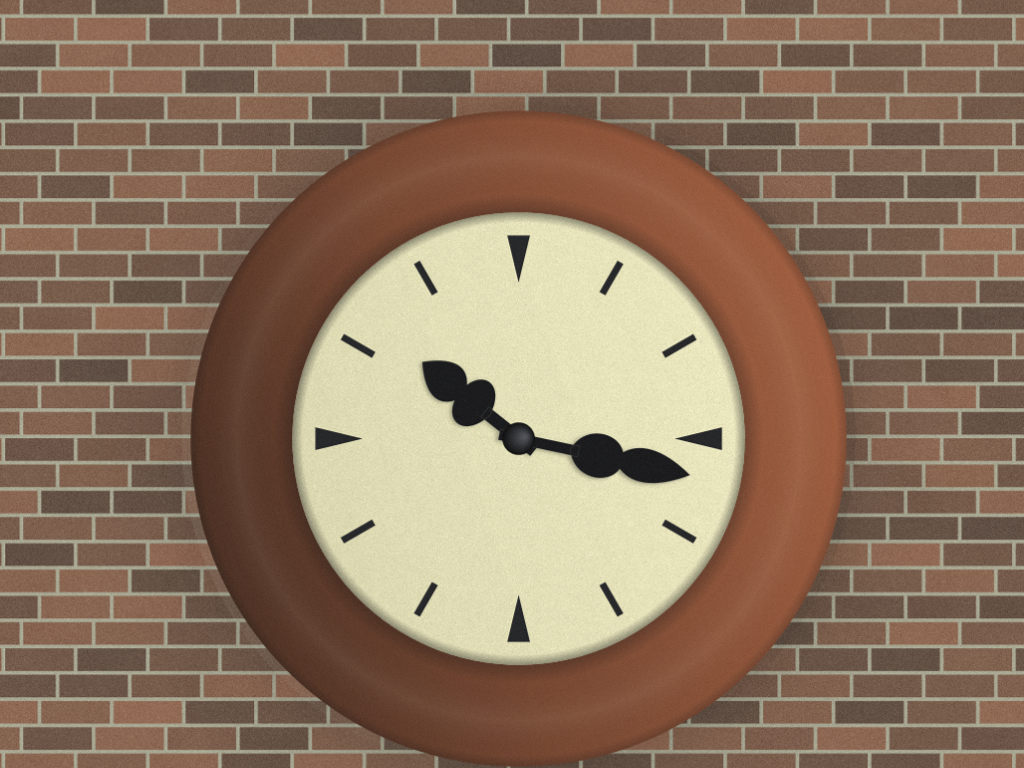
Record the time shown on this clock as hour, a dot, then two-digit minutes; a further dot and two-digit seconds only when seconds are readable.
10.17
